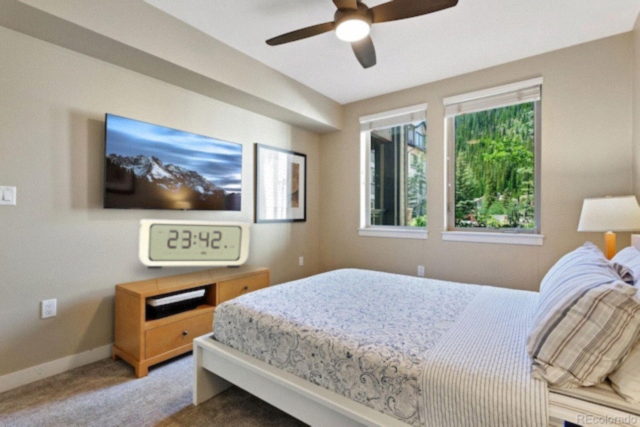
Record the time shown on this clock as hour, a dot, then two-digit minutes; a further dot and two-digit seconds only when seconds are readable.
23.42
